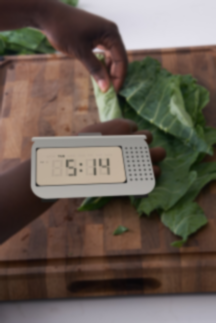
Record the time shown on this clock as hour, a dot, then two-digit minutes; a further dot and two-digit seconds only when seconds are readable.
5.14
